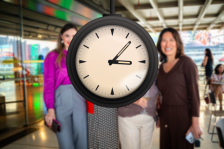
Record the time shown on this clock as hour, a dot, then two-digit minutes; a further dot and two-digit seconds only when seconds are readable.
3.07
